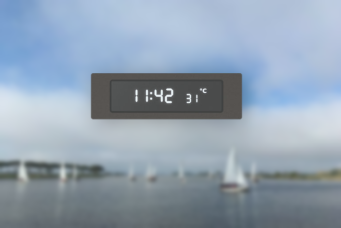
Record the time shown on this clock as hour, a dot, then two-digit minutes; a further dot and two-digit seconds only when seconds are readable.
11.42
